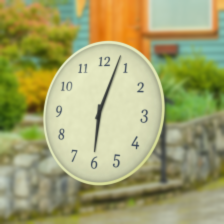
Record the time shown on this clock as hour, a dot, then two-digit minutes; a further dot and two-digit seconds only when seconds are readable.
6.03
